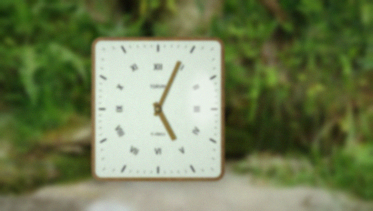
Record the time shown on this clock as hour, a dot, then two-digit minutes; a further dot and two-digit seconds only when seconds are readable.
5.04
